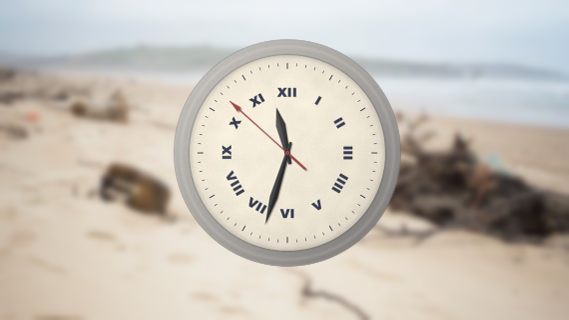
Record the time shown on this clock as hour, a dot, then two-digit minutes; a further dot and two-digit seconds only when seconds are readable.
11.32.52
